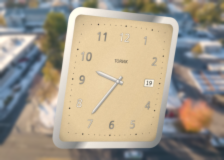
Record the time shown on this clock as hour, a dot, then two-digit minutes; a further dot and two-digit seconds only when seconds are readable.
9.36
